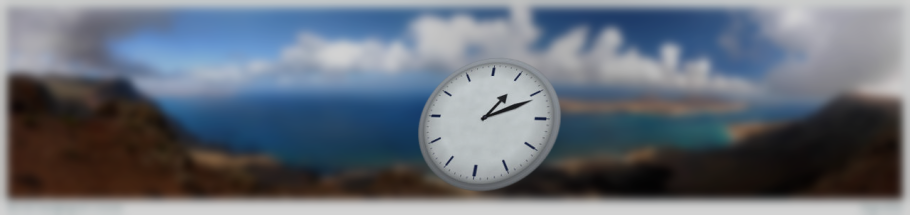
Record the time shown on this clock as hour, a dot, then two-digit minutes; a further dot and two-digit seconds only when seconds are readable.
1.11
